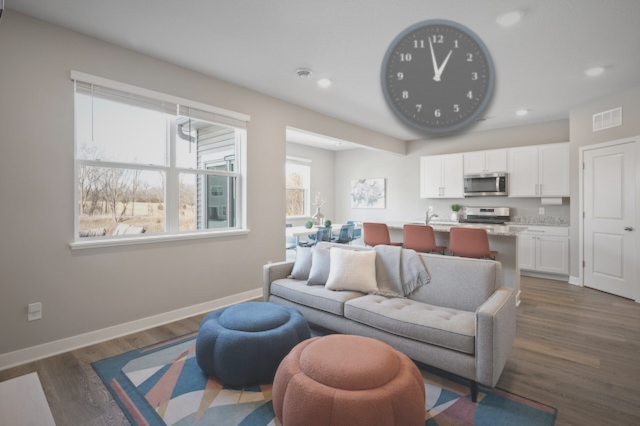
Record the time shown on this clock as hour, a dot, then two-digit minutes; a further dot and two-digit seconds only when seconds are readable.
12.58
